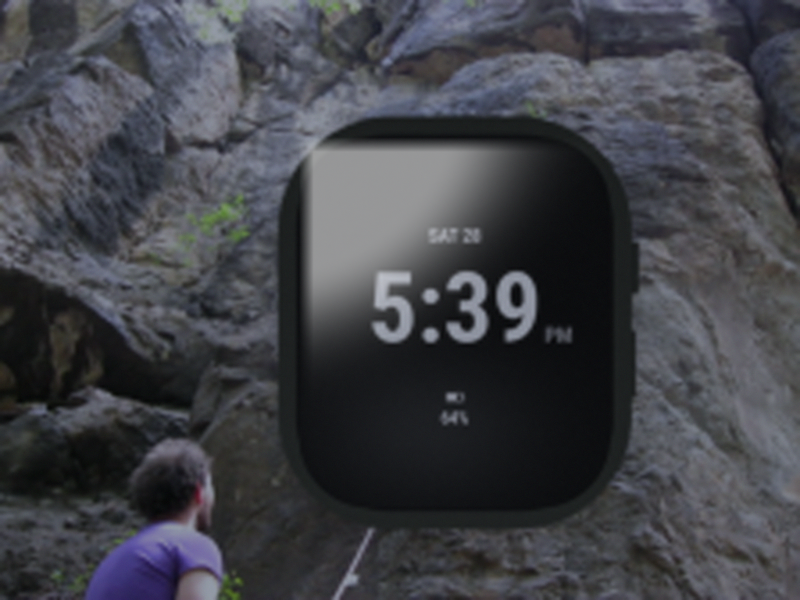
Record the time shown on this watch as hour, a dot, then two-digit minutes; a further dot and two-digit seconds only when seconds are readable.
5.39
